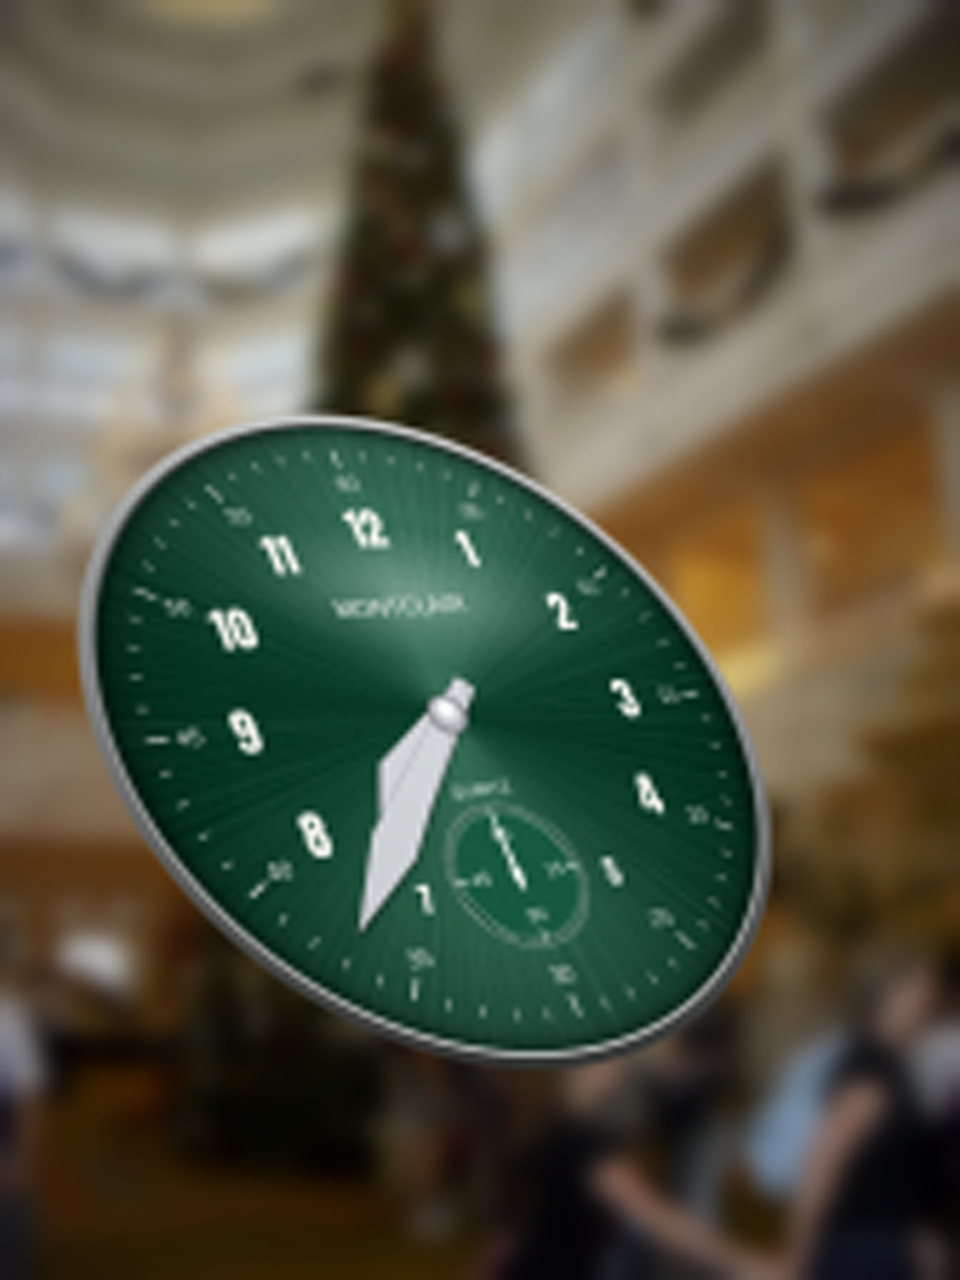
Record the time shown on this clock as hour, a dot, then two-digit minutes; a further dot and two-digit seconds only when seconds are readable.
7.37
